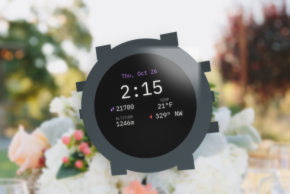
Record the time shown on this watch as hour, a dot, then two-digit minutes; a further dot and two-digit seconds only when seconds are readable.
2.15
